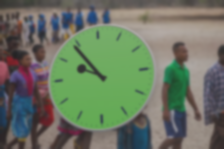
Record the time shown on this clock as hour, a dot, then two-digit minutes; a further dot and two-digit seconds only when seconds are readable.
9.54
